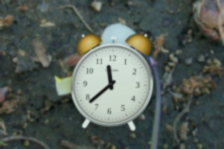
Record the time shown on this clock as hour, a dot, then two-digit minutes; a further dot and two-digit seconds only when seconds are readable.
11.38
